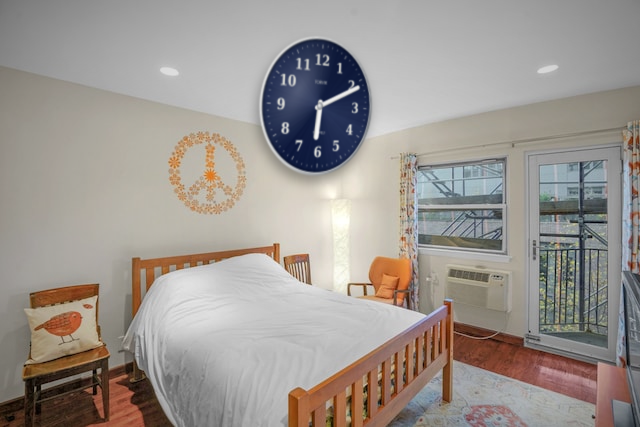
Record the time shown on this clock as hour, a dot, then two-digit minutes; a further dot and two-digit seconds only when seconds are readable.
6.11
